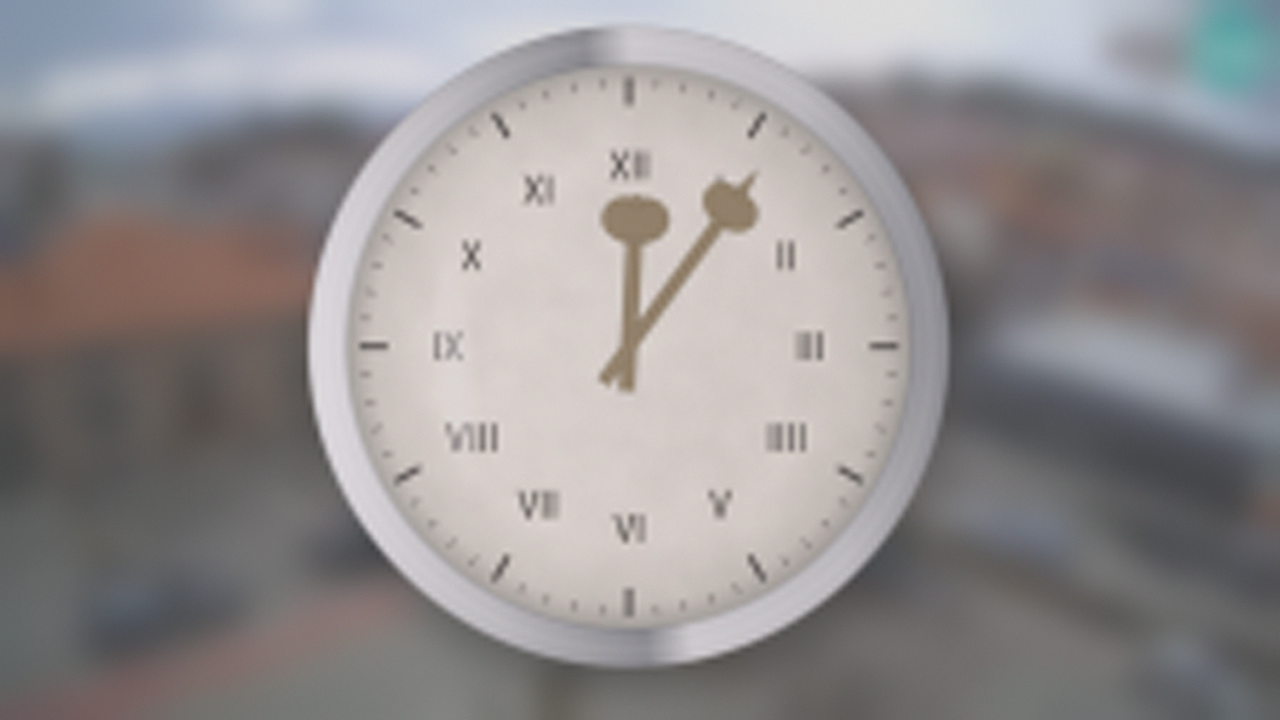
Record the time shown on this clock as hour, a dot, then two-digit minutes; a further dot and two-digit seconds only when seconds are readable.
12.06
